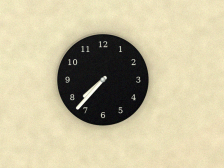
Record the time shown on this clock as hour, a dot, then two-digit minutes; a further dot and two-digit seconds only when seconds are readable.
7.37
